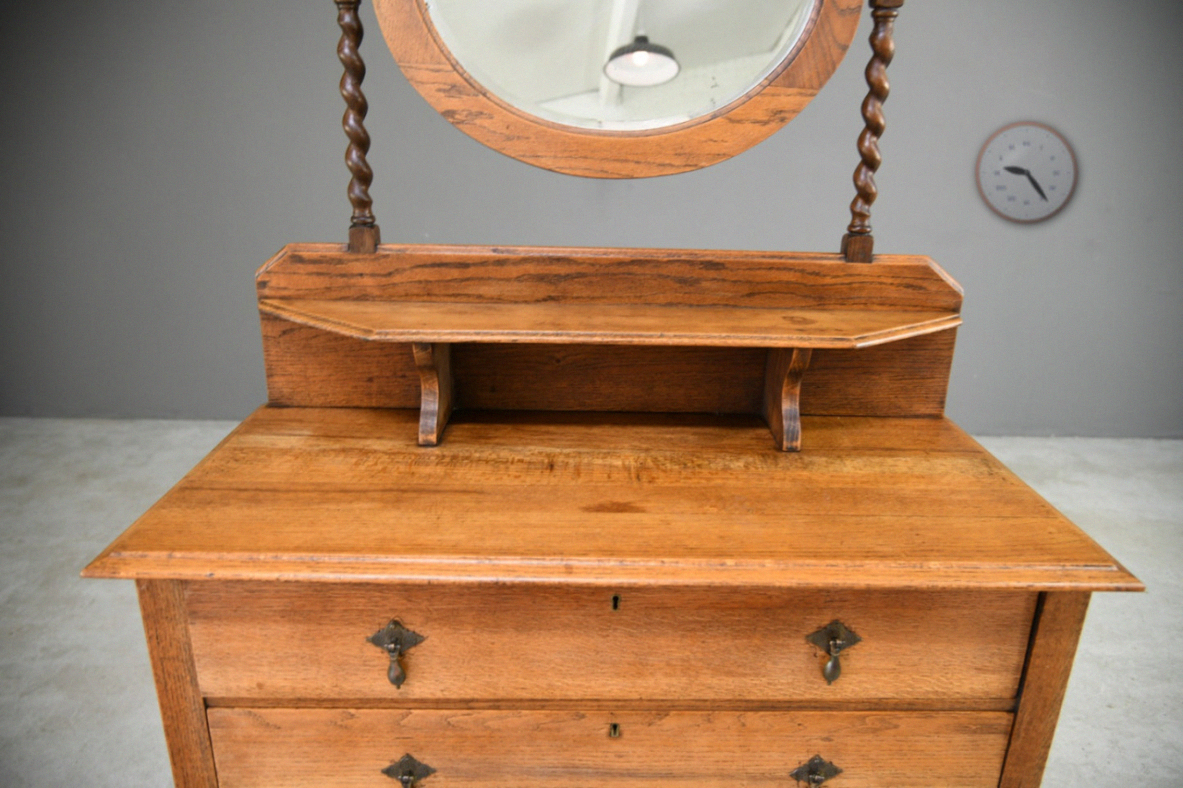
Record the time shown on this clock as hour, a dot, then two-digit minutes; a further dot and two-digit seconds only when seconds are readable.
9.24
